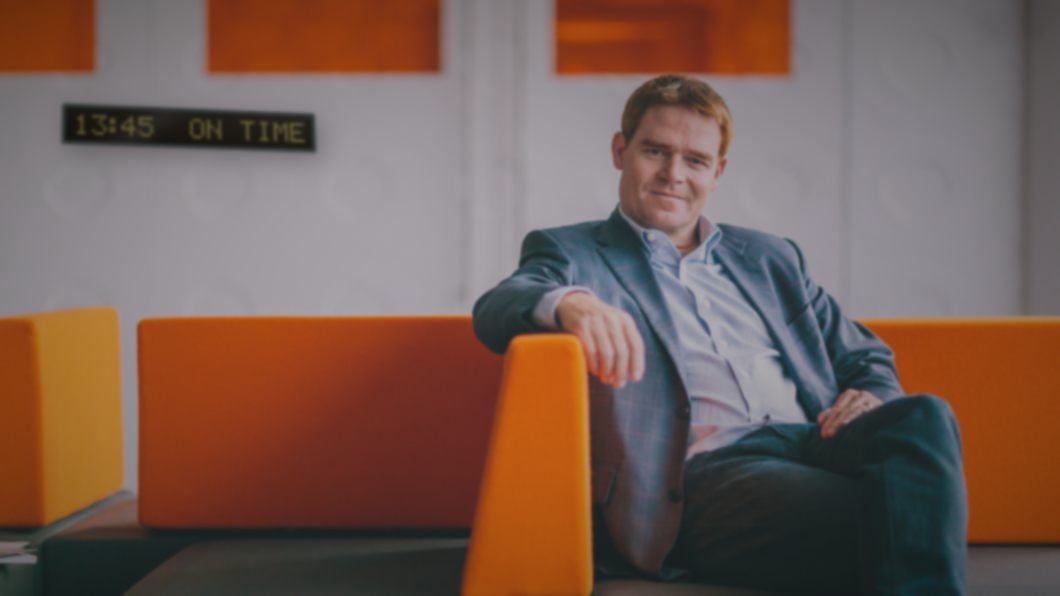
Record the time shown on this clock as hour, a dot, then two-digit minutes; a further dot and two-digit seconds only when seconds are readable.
13.45
